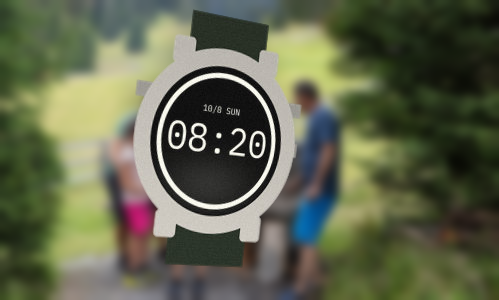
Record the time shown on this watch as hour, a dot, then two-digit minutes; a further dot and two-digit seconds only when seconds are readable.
8.20
